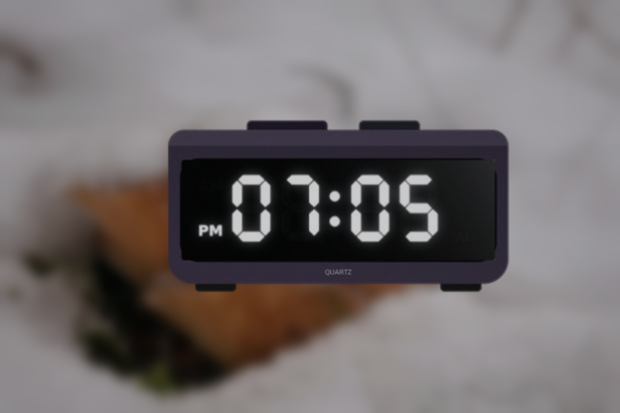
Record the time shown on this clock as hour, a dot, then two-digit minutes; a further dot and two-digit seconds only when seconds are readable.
7.05
